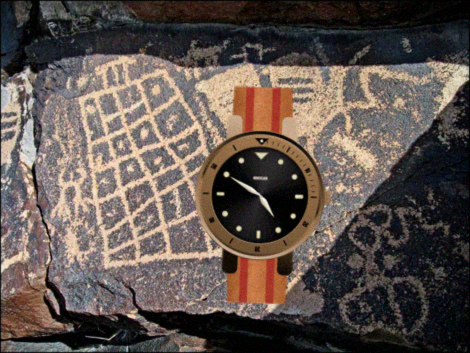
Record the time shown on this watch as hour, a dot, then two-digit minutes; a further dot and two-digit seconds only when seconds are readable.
4.50
